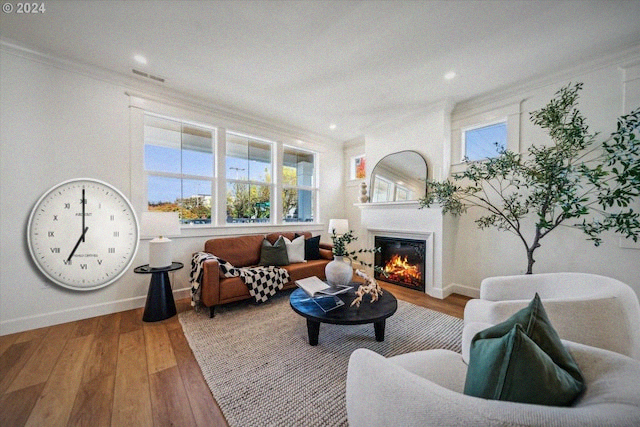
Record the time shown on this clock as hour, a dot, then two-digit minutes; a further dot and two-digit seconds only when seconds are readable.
7.00
